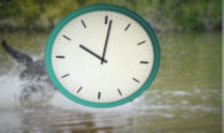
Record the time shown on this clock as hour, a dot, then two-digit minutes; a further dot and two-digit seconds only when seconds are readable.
10.01
